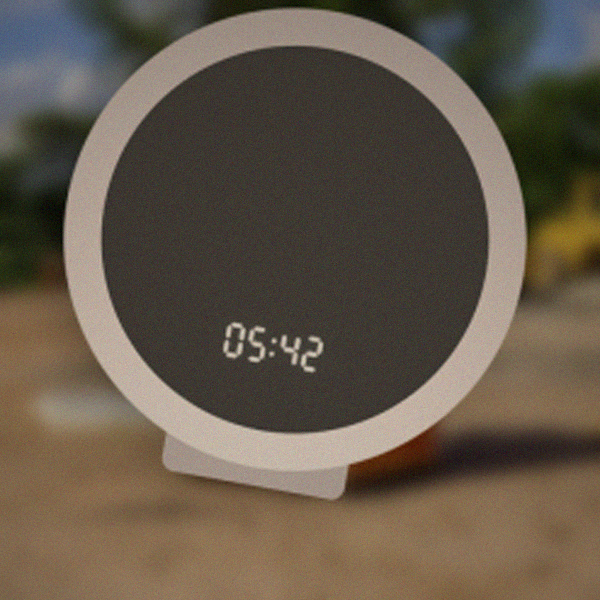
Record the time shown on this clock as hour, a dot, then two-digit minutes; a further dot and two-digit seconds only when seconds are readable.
5.42
